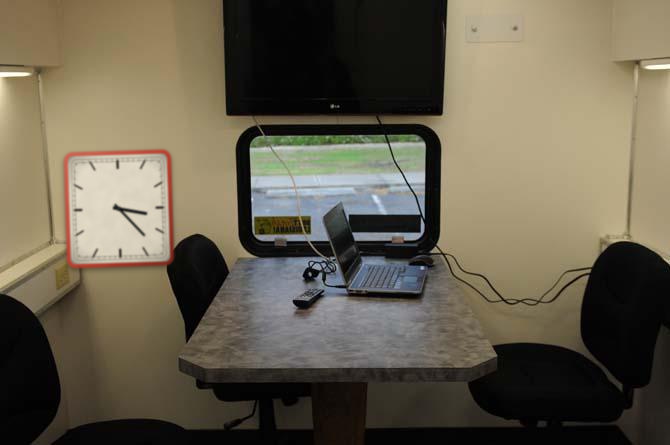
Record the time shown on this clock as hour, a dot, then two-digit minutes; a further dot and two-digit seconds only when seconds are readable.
3.23
